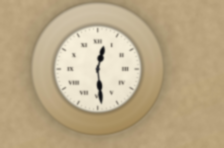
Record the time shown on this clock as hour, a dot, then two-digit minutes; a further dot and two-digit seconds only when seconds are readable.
12.29
